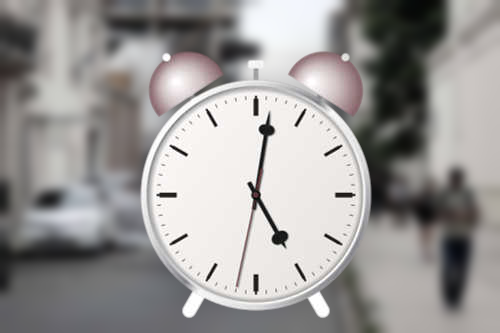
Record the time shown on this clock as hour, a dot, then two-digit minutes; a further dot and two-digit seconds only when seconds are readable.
5.01.32
